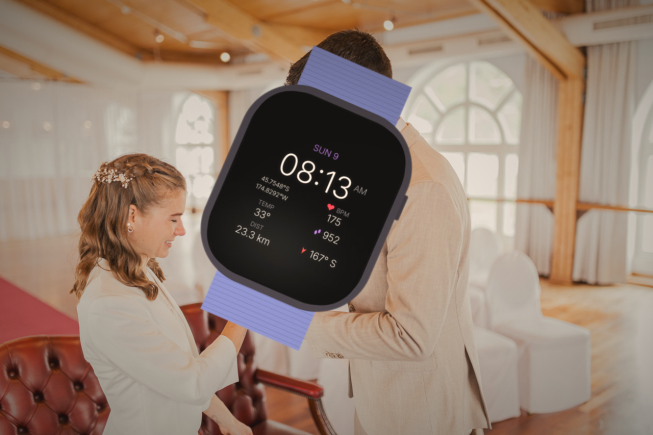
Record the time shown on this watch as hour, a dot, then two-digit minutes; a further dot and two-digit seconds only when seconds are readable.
8.13
